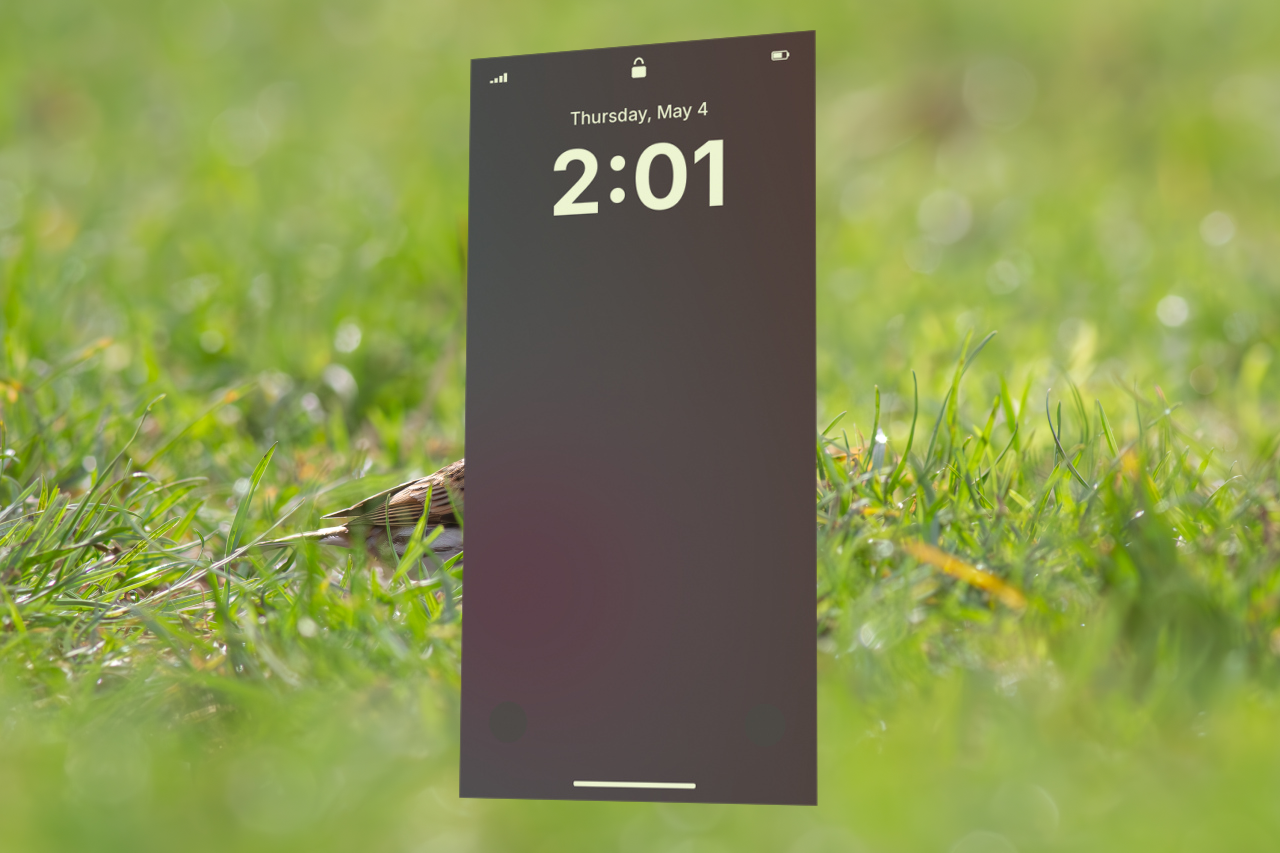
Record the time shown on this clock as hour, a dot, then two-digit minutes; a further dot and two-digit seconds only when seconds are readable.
2.01
